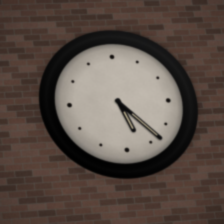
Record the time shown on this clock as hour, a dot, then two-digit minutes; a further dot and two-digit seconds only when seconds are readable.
5.23
